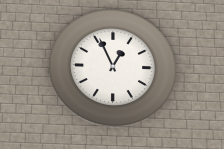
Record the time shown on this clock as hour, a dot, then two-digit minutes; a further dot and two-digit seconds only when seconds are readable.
12.56
